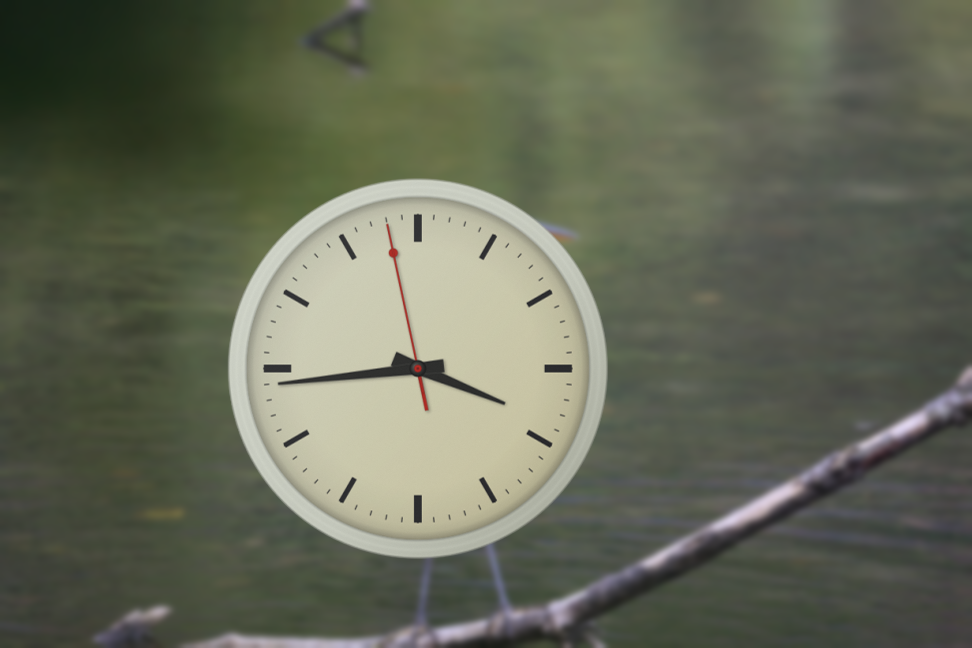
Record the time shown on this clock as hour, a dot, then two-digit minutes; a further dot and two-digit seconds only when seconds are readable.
3.43.58
